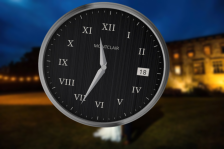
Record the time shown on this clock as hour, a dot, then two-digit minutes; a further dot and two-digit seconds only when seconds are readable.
11.34
